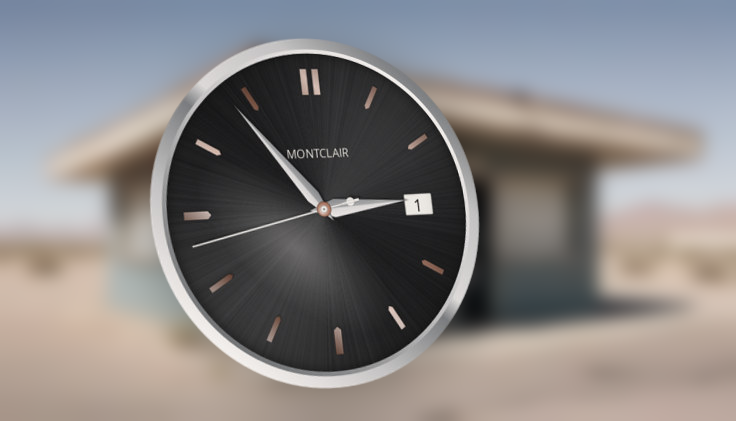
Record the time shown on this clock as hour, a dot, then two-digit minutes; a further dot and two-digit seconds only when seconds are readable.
2.53.43
